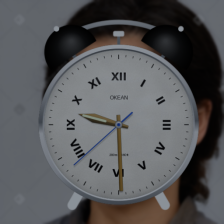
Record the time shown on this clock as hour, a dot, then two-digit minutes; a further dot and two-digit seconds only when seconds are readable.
9.29.38
